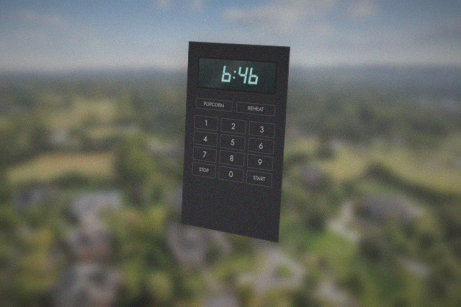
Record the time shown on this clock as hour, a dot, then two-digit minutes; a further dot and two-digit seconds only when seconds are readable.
6.46
